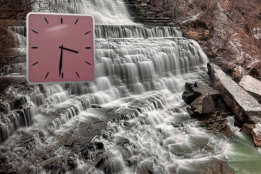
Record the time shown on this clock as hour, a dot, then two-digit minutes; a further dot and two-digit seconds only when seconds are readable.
3.31
